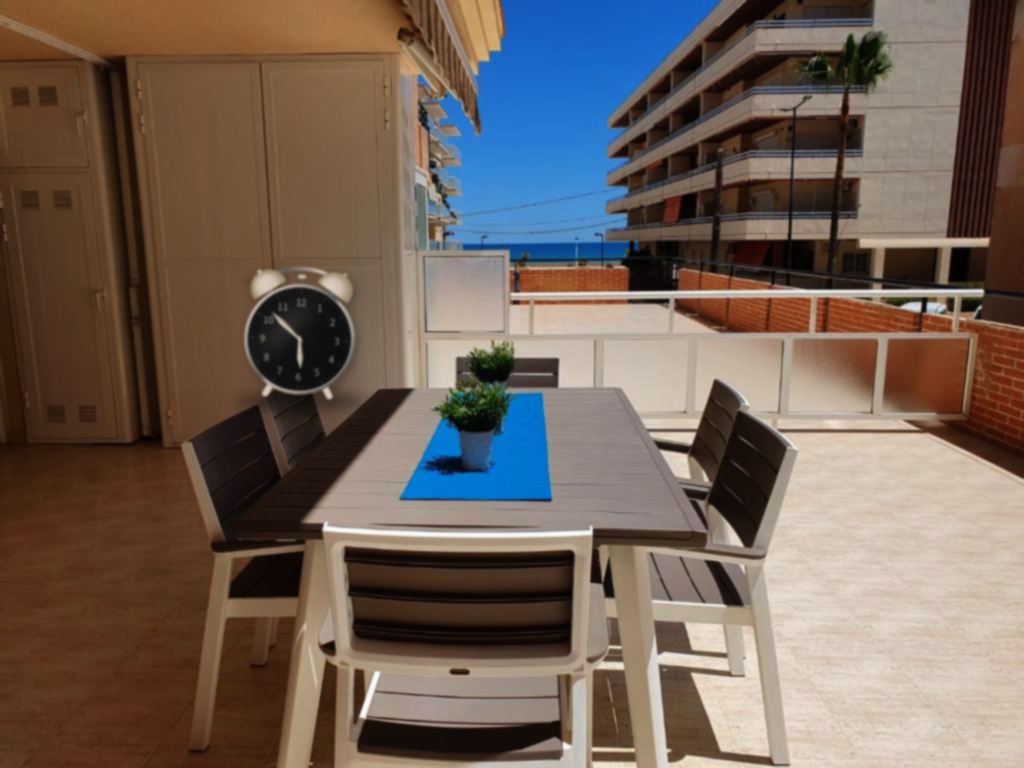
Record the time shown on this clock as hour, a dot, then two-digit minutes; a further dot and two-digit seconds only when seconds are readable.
5.52
